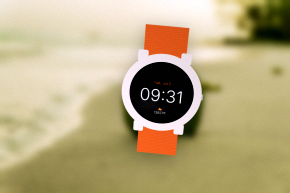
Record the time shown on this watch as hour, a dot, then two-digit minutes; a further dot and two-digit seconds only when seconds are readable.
9.31
